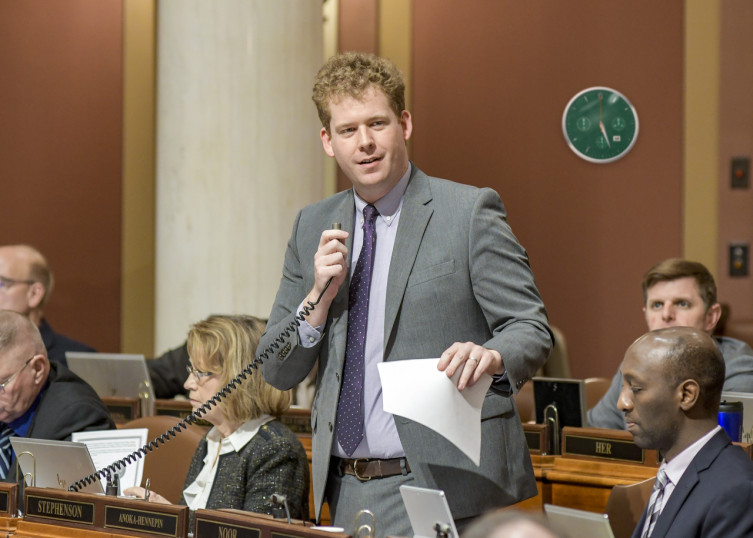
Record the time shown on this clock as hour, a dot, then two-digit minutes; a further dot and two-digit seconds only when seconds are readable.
5.27
